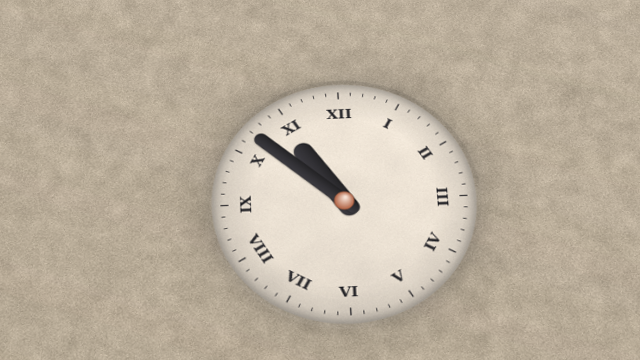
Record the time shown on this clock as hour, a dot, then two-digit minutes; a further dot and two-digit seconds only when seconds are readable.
10.52
